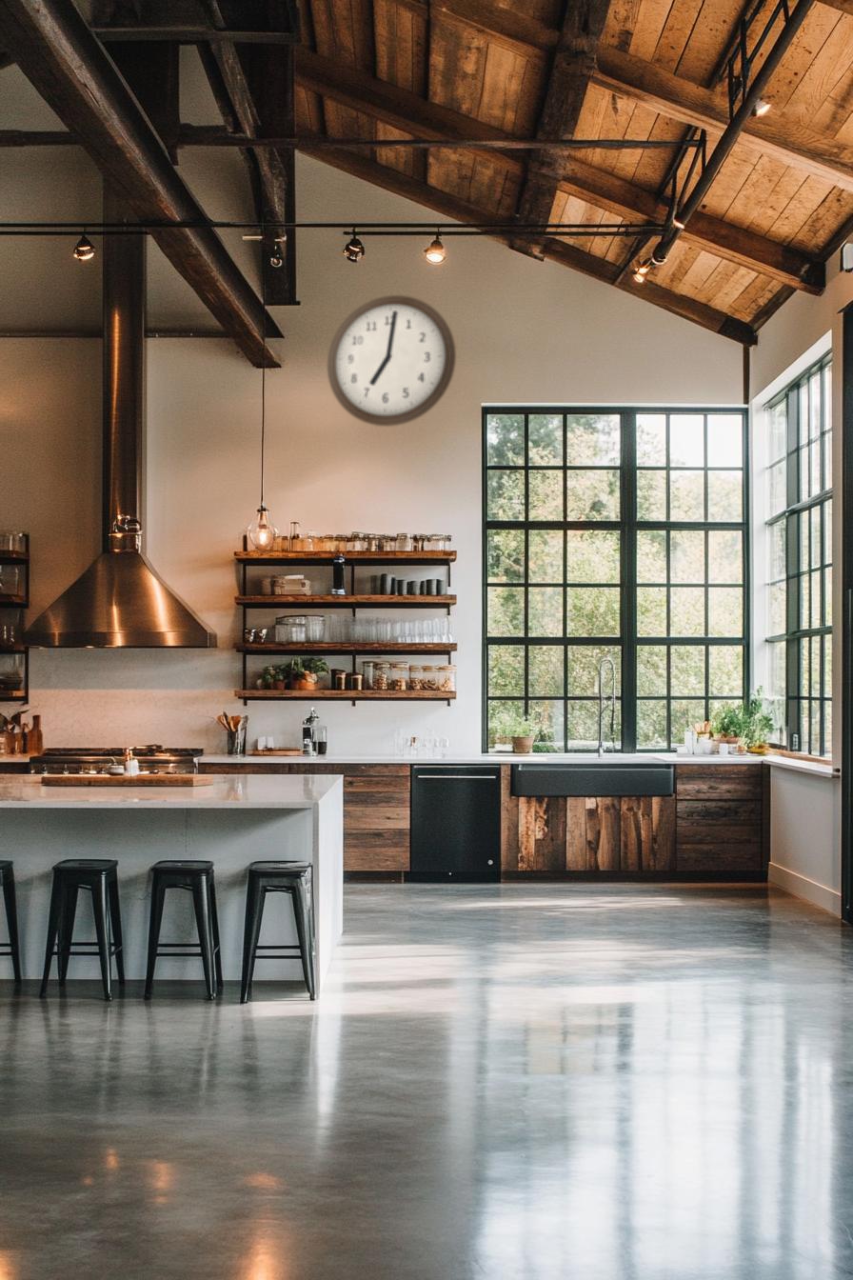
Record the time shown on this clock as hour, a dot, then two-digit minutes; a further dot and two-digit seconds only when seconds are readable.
7.01
